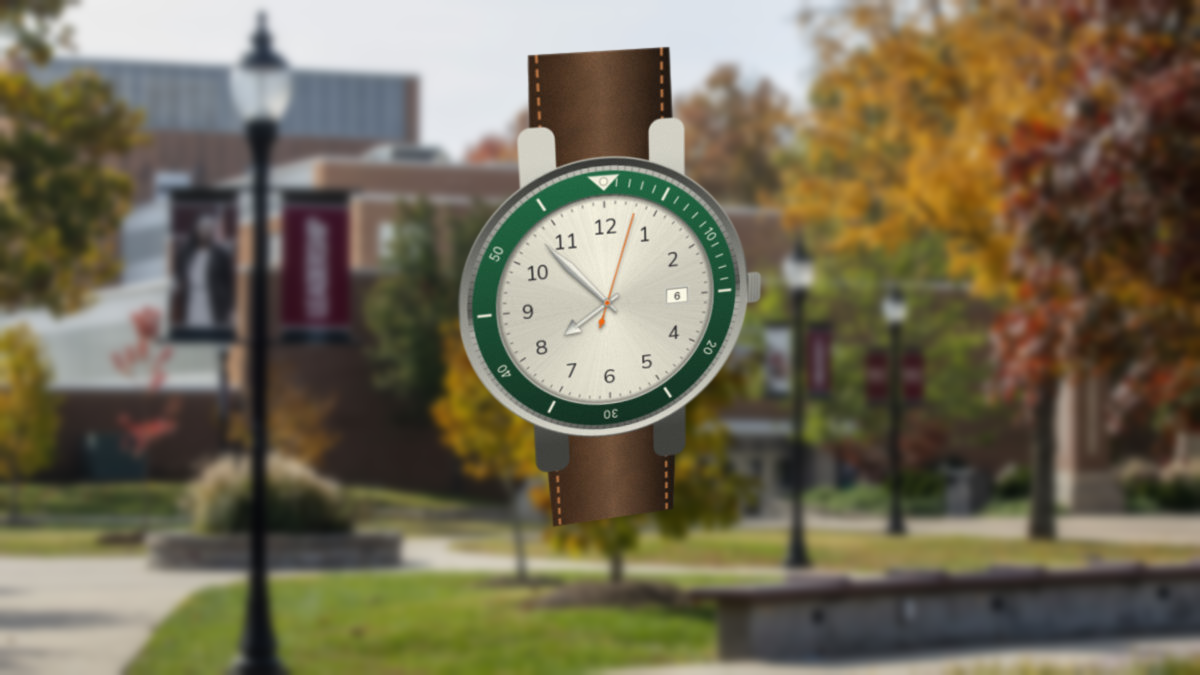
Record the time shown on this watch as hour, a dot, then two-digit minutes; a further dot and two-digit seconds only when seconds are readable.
7.53.03
